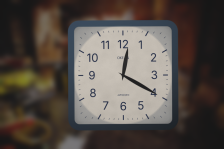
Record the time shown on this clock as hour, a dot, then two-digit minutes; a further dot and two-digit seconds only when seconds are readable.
12.20
